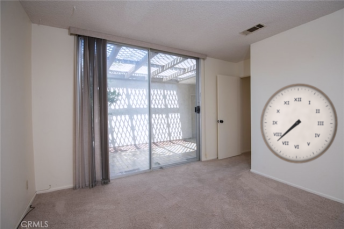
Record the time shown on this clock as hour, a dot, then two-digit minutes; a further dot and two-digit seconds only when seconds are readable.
7.38
